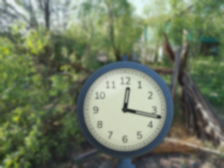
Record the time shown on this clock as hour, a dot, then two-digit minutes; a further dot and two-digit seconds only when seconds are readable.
12.17
